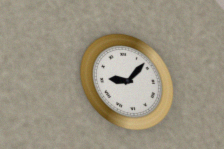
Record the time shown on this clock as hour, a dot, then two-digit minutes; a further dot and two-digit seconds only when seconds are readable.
9.08
